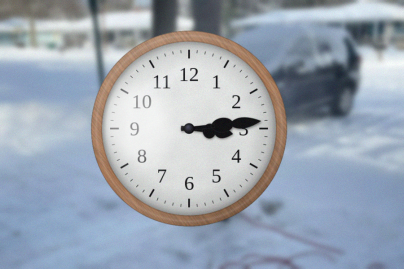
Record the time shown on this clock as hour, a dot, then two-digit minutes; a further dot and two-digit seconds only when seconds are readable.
3.14
